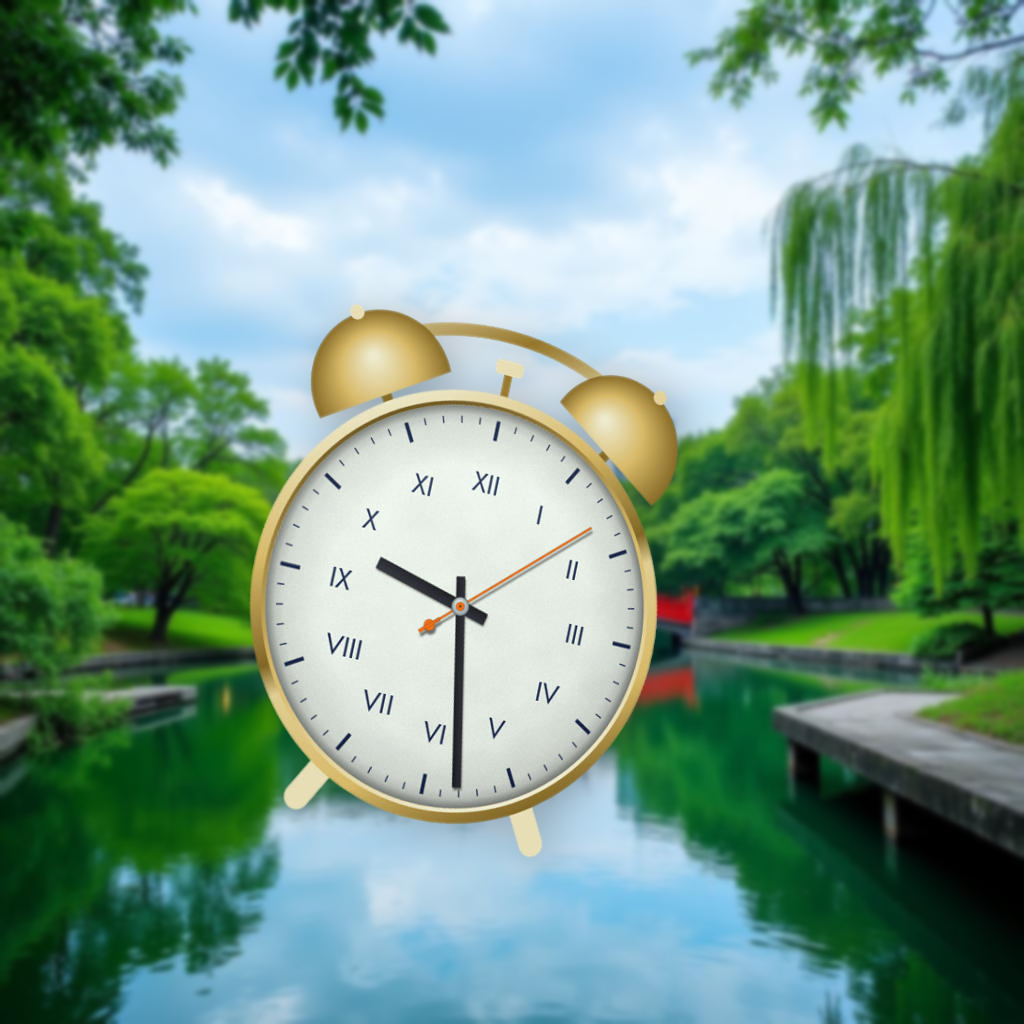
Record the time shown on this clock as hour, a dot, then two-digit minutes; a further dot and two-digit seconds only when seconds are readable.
9.28.08
